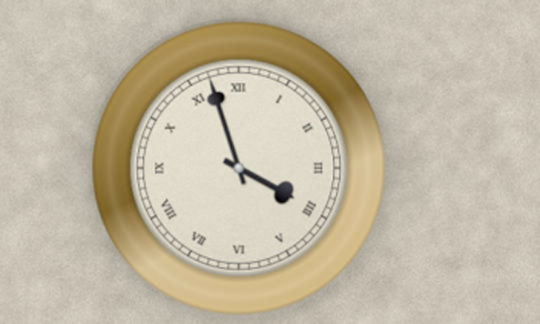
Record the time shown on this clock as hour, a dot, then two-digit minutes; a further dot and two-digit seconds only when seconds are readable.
3.57
